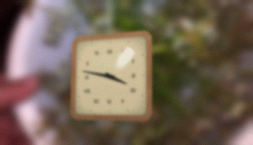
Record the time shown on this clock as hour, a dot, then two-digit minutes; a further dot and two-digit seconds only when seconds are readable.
3.47
